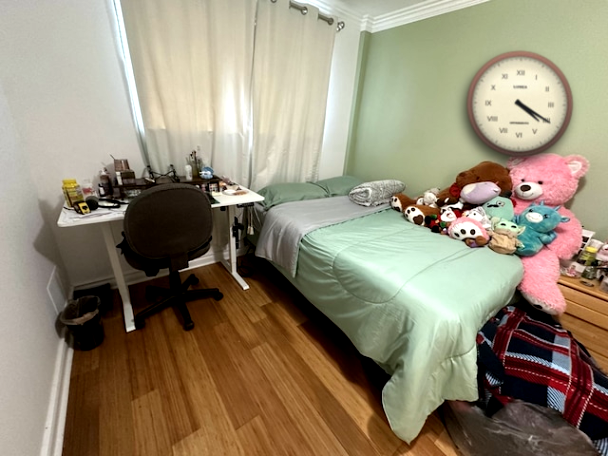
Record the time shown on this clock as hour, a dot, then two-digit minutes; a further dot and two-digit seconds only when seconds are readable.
4.20
